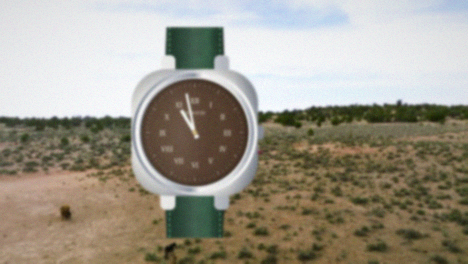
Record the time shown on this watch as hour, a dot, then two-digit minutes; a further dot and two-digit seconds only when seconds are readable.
10.58
